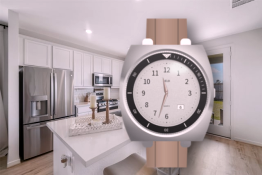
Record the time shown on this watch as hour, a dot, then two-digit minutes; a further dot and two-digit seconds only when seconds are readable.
11.33
